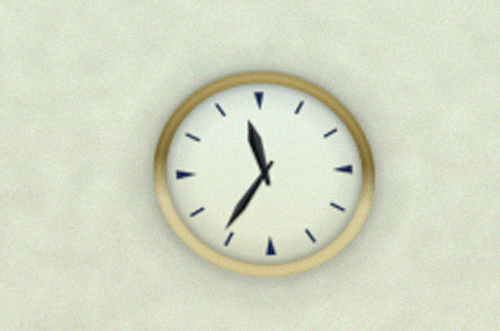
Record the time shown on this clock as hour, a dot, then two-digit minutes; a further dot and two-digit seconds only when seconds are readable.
11.36
